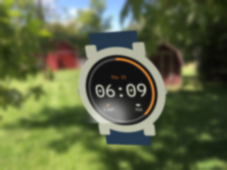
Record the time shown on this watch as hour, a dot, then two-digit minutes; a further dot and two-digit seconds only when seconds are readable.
6.09
